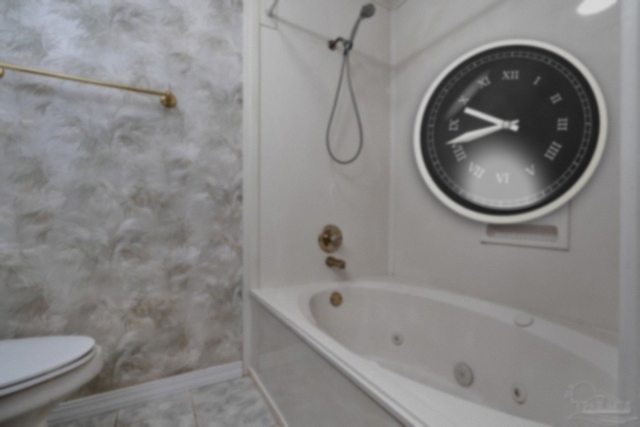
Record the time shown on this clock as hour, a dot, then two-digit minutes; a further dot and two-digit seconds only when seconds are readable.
9.42
